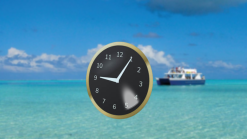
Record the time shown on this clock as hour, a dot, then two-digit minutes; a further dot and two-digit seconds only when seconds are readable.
9.05
